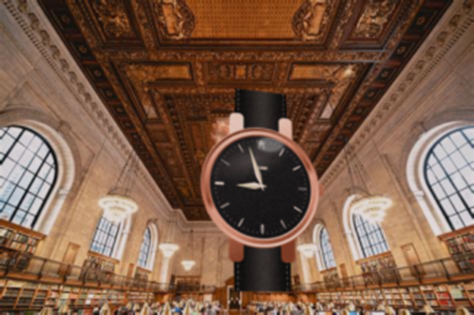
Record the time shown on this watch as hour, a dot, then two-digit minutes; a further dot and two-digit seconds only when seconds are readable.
8.57
